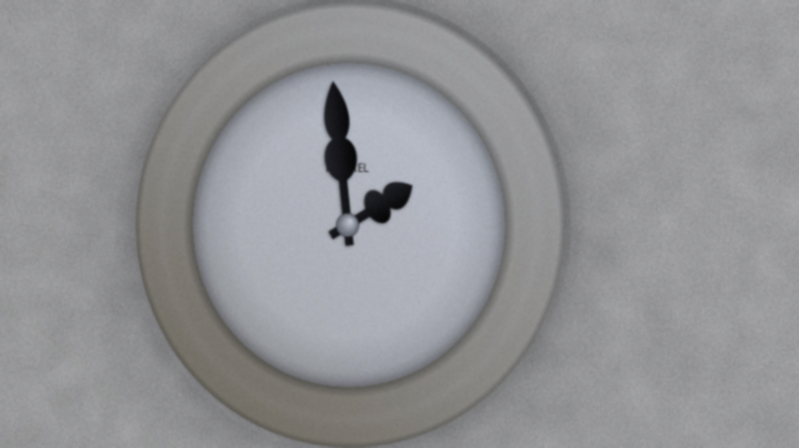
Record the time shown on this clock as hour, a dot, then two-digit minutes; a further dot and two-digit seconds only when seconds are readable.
1.59
